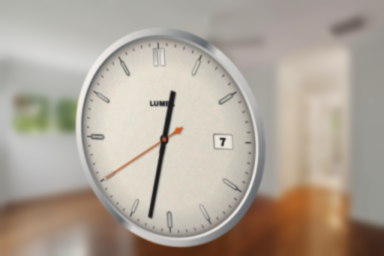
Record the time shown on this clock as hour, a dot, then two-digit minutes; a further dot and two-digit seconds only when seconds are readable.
12.32.40
